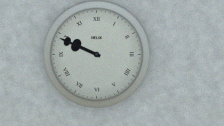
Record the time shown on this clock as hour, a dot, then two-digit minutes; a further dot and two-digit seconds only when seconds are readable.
9.49
